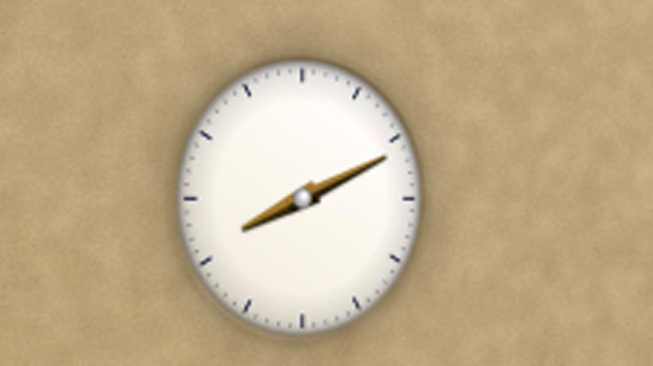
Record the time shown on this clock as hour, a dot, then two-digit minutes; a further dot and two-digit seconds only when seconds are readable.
8.11
